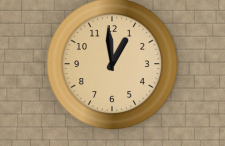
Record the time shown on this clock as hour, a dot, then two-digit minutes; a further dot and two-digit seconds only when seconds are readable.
12.59
